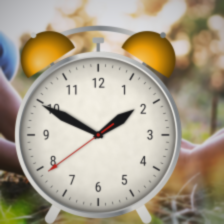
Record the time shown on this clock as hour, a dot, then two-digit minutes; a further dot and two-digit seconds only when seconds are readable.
1.49.39
